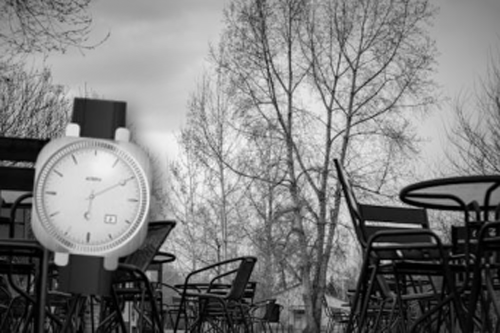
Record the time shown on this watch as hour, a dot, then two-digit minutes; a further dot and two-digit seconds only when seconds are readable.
6.10
